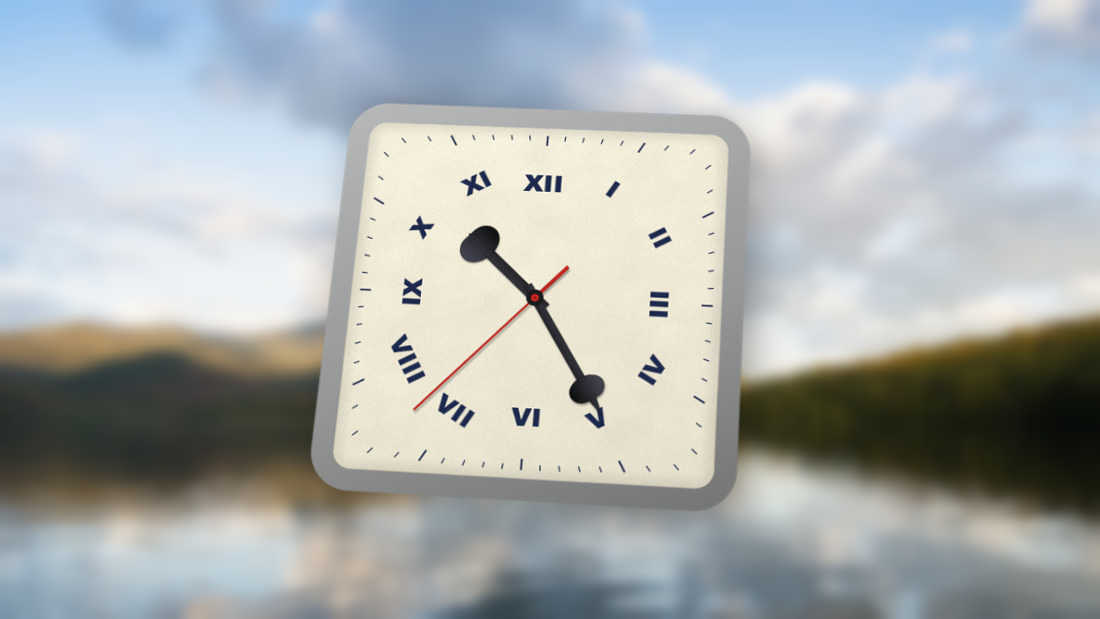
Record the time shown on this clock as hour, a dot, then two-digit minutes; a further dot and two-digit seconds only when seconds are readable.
10.24.37
